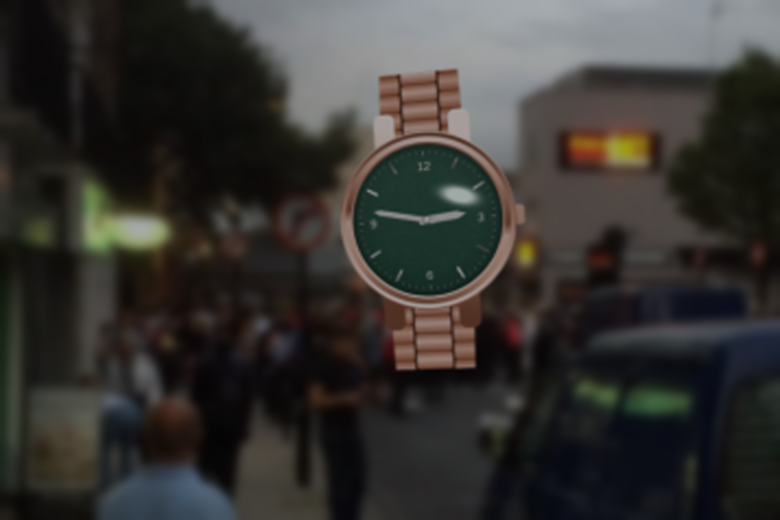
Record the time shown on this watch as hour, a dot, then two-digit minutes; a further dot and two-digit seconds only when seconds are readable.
2.47
